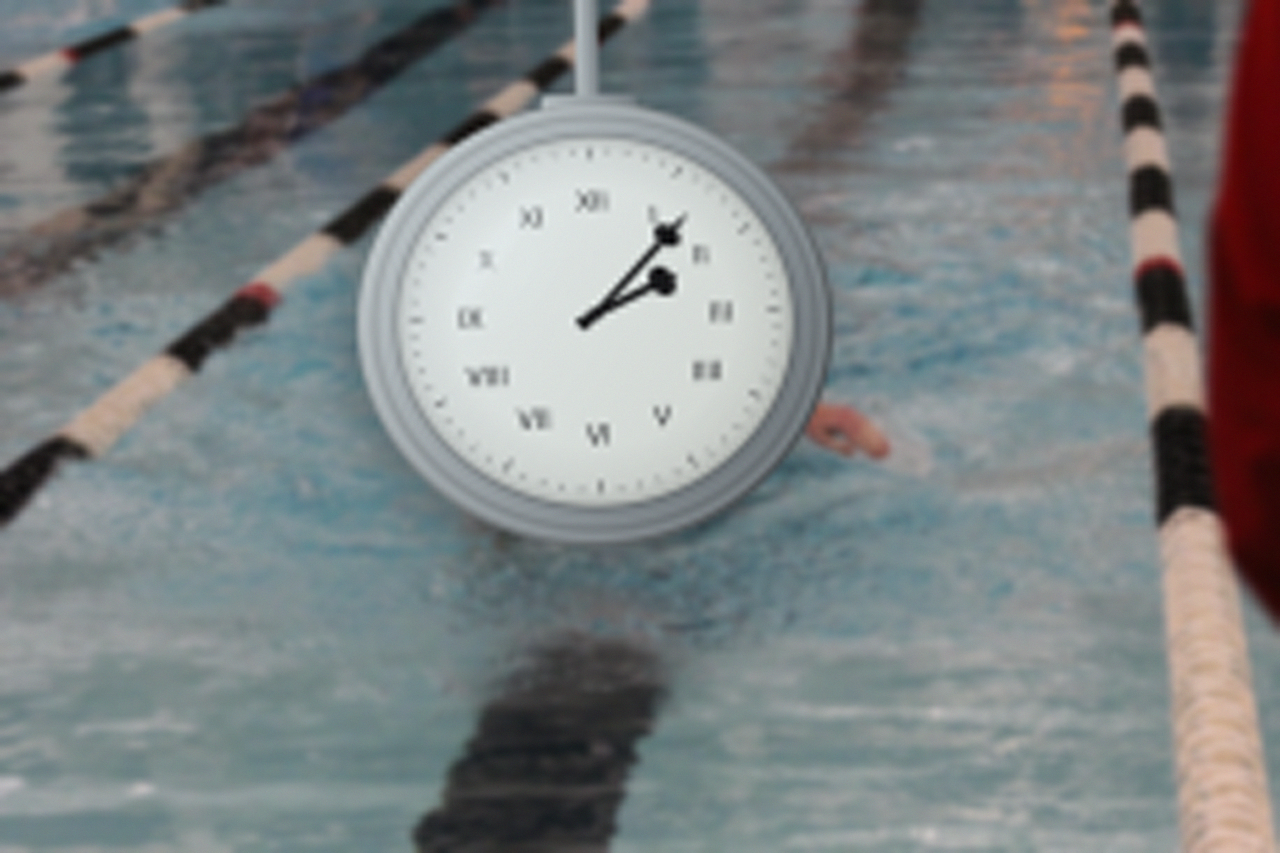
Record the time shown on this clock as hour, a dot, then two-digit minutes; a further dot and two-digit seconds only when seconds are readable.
2.07
